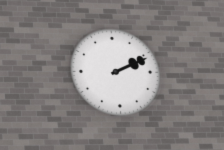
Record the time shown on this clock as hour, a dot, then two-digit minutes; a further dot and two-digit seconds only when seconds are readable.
2.11
